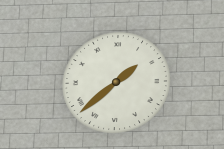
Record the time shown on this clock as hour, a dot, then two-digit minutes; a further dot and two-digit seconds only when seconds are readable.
1.38
